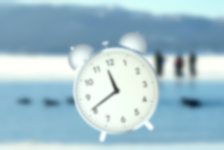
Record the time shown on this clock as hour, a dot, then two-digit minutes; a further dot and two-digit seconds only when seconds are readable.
11.41
